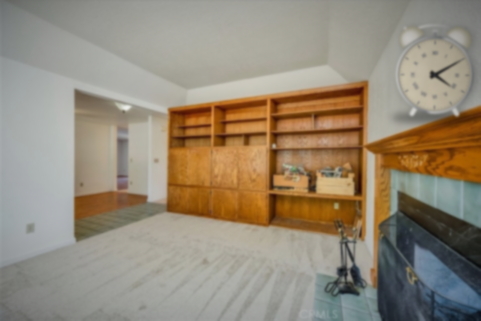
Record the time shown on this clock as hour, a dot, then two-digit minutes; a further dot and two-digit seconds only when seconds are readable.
4.10
